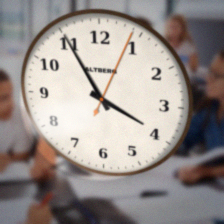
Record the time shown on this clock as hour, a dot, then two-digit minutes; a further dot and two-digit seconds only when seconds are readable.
3.55.04
